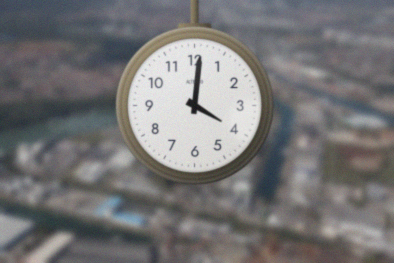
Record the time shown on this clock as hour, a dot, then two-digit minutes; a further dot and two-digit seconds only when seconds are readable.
4.01
